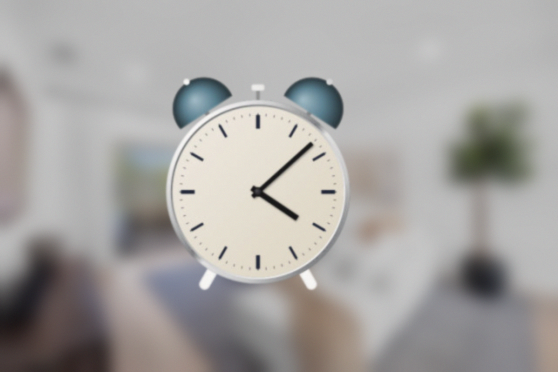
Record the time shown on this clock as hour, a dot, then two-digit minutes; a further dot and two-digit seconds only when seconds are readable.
4.08
